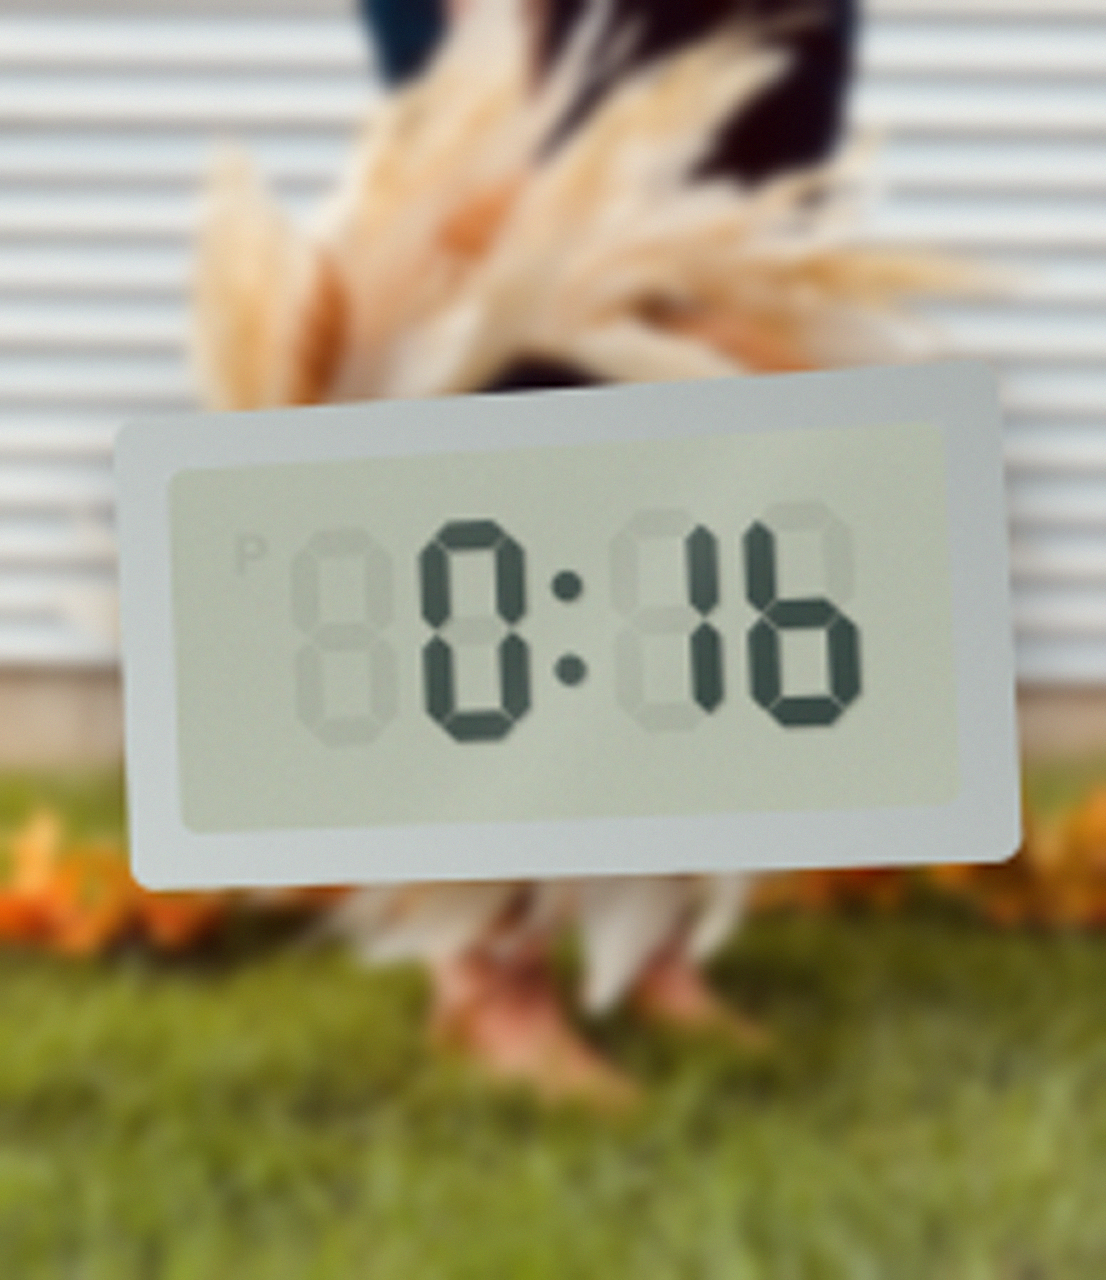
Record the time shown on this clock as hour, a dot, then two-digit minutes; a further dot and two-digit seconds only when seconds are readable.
0.16
